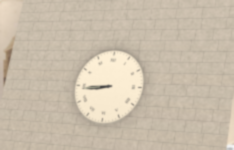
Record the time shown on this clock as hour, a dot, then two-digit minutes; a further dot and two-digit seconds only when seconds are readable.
8.44
